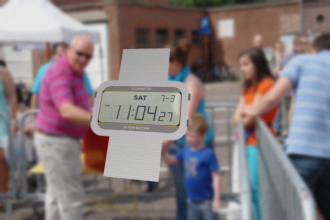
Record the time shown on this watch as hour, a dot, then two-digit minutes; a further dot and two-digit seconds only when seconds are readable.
11.04.27
